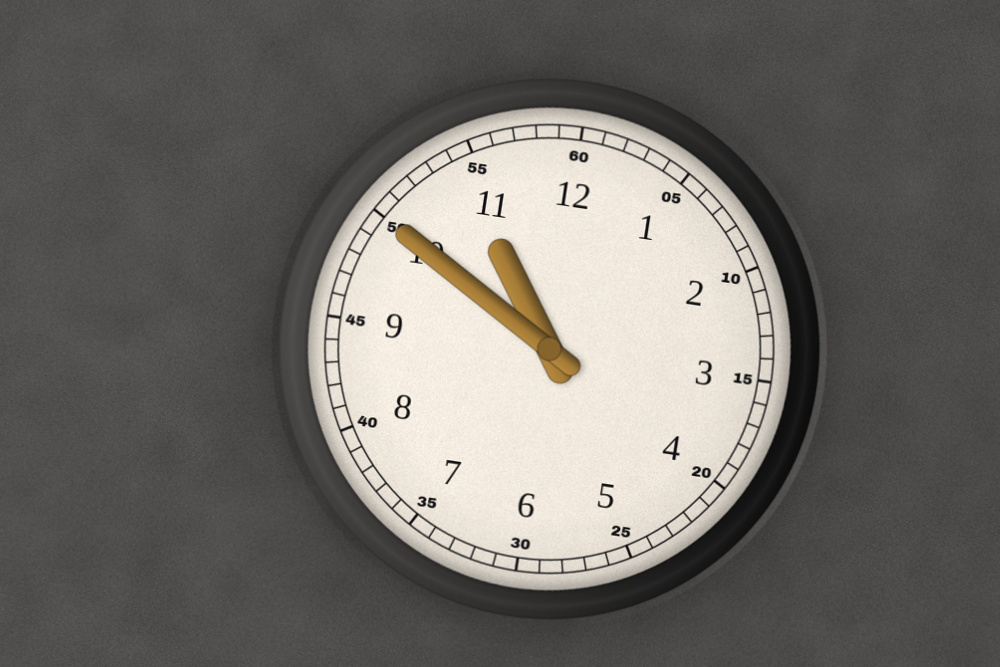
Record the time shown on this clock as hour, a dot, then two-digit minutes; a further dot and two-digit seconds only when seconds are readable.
10.50
